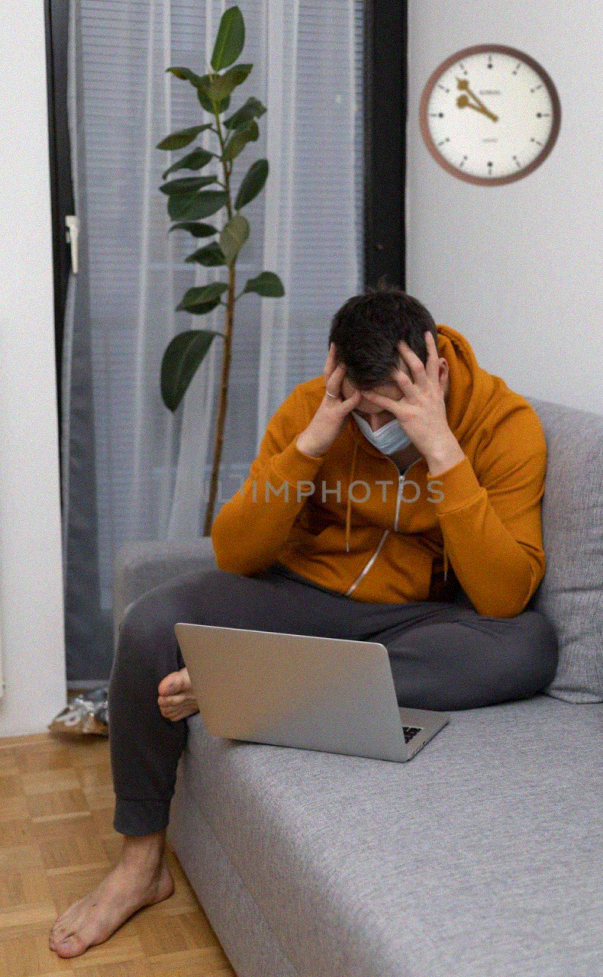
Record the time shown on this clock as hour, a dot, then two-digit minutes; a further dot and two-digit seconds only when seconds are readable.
9.53
